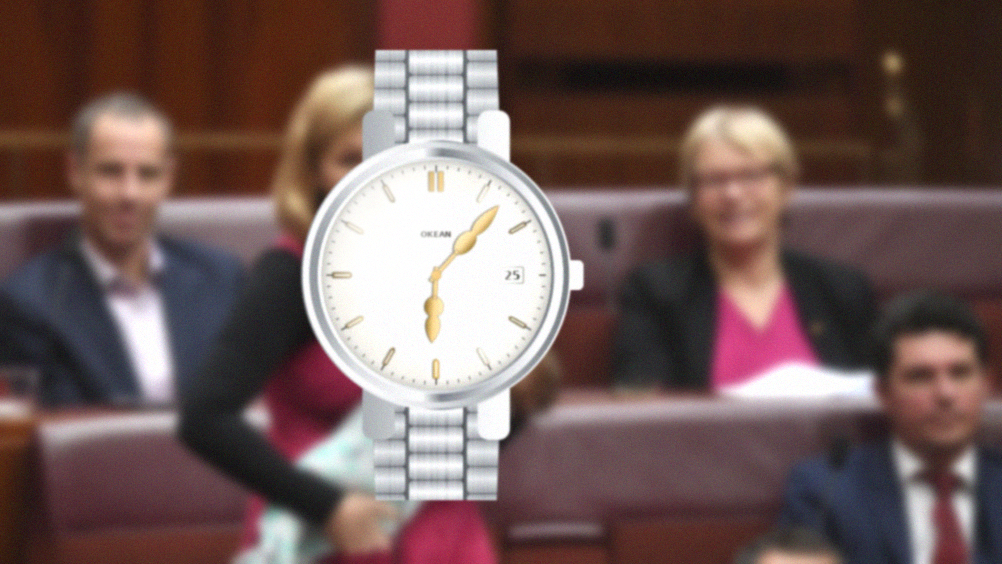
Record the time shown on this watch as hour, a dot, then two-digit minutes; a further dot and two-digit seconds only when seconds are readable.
6.07
